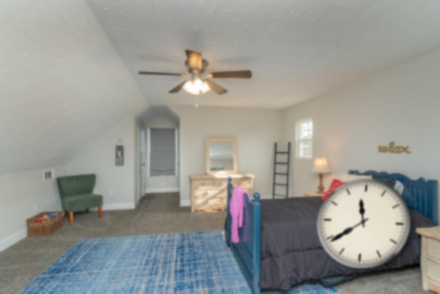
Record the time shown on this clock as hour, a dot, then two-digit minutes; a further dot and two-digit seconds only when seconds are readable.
11.39
